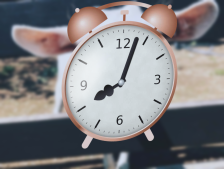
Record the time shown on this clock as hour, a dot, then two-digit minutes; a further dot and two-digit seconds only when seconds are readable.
8.03
